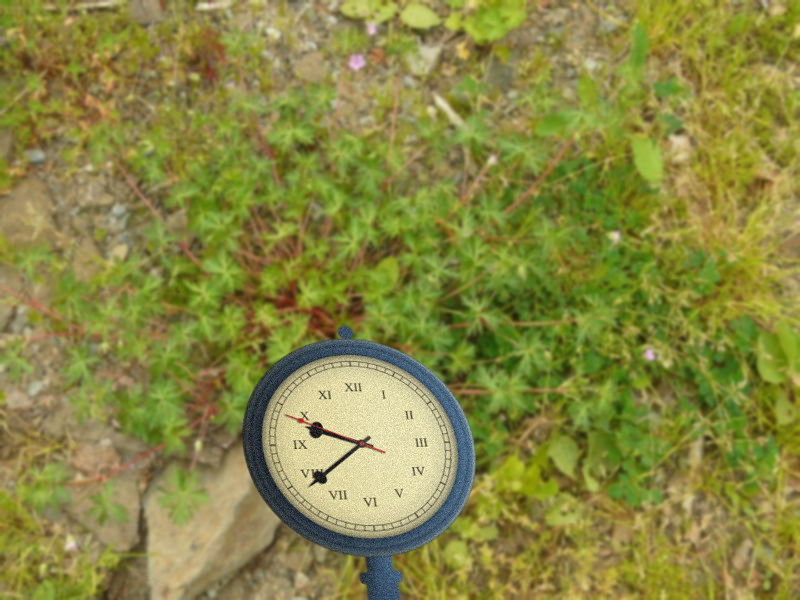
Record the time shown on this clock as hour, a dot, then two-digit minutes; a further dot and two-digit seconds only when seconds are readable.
9.38.49
